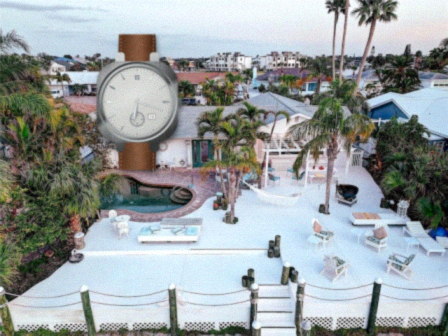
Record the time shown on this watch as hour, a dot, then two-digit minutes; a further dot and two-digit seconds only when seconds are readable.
6.18
